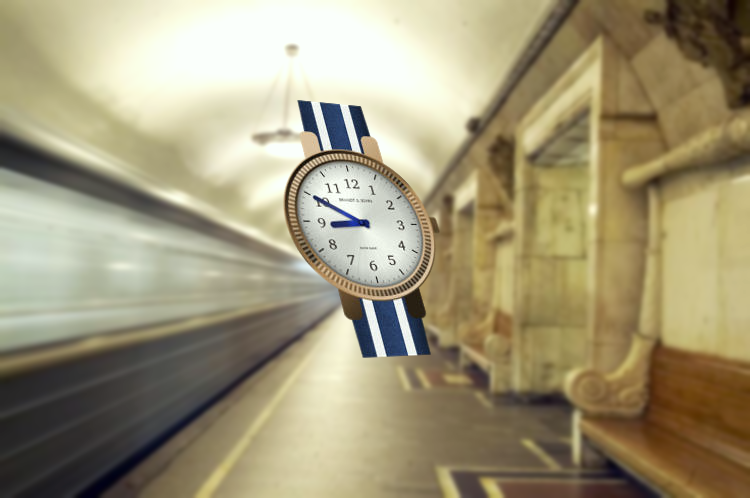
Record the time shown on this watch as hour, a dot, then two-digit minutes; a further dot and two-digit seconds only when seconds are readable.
8.50
